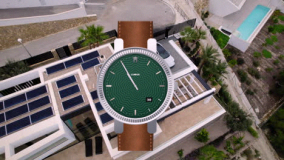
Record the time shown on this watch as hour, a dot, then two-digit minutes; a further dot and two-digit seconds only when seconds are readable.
10.55
